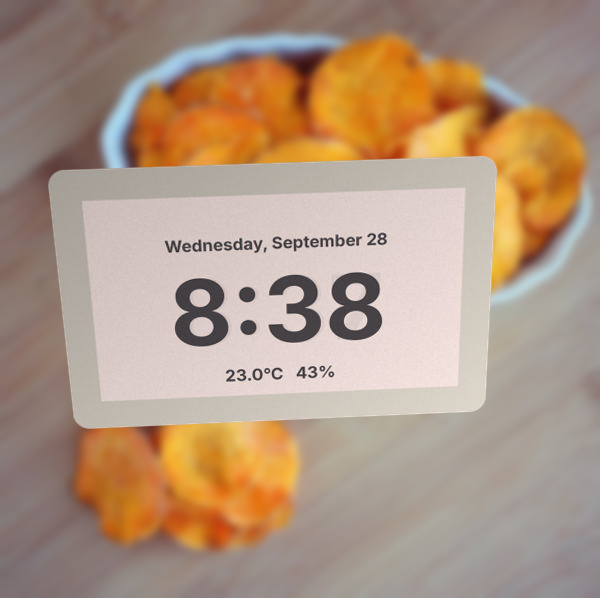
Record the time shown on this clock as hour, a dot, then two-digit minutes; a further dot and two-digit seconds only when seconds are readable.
8.38
